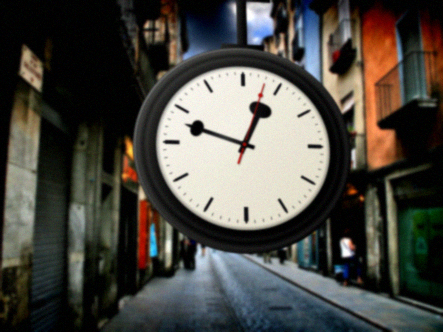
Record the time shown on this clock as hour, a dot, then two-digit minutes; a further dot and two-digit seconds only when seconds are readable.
12.48.03
